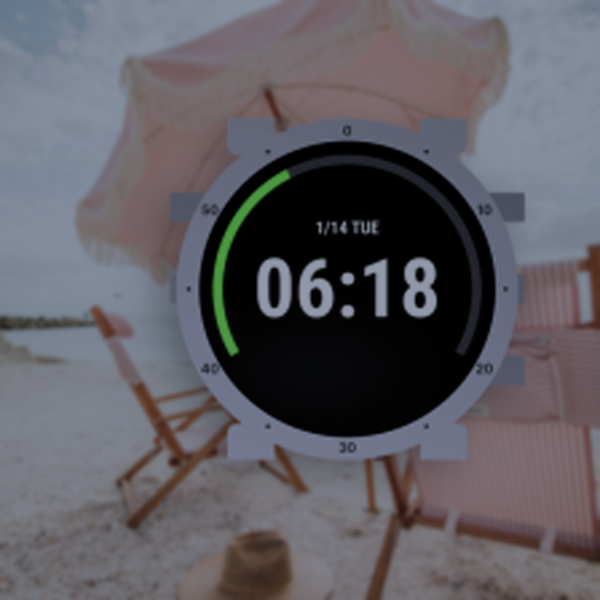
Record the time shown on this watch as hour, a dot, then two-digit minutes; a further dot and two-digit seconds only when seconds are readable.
6.18
